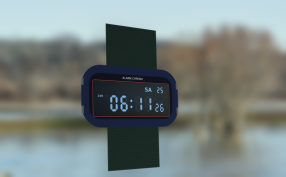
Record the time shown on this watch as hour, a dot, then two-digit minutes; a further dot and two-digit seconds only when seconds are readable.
6.11.26
